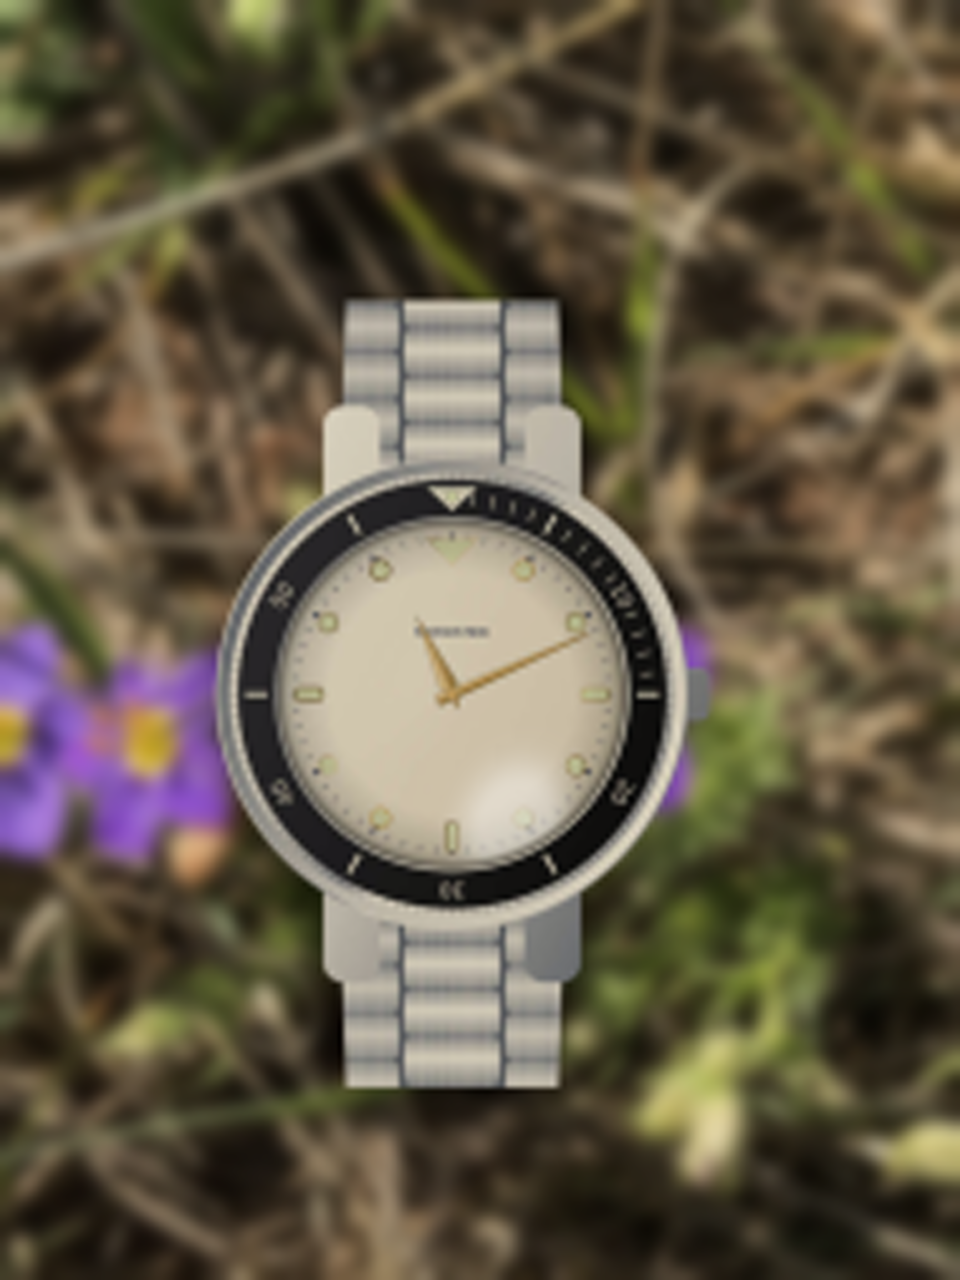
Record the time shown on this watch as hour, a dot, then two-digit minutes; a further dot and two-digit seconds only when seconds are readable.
11.11
